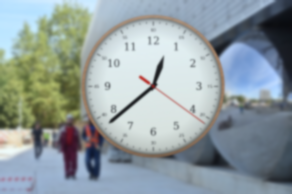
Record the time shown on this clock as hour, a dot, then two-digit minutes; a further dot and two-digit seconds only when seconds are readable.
12.38.21
